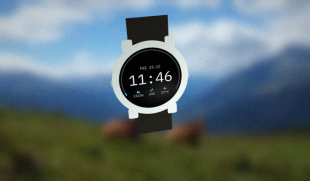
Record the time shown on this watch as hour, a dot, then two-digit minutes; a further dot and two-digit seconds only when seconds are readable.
11.46
